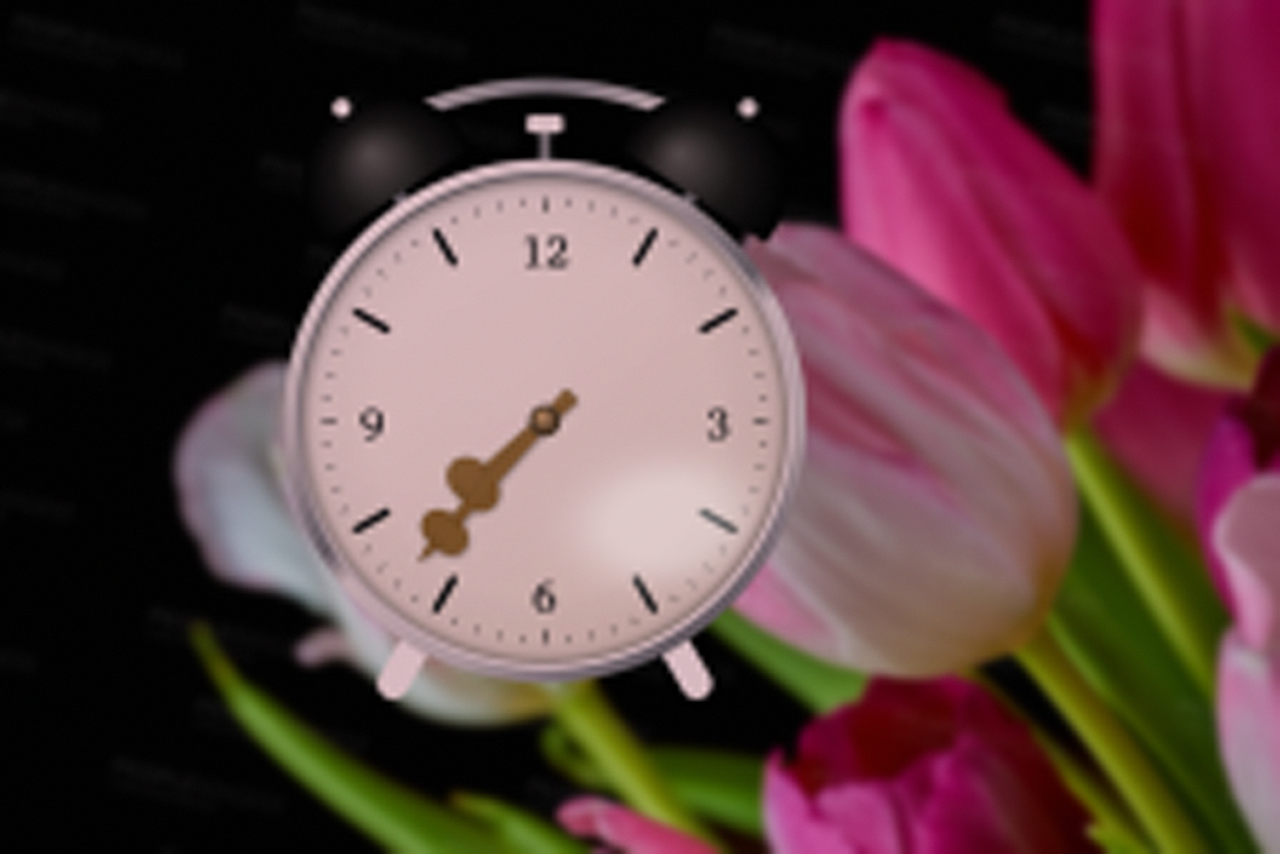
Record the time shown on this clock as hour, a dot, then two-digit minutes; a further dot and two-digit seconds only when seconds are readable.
7.37
